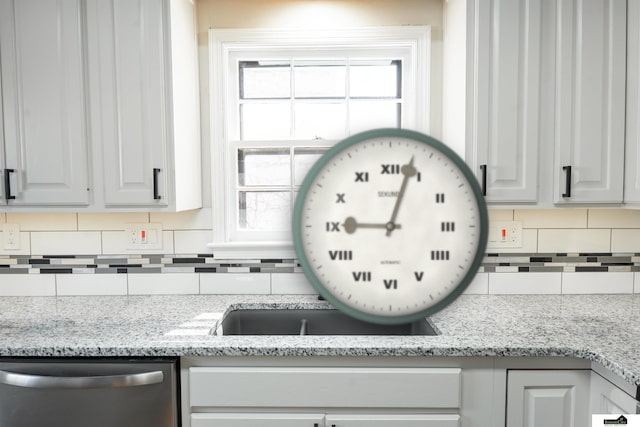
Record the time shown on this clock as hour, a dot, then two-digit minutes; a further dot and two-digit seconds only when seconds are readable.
9.03
